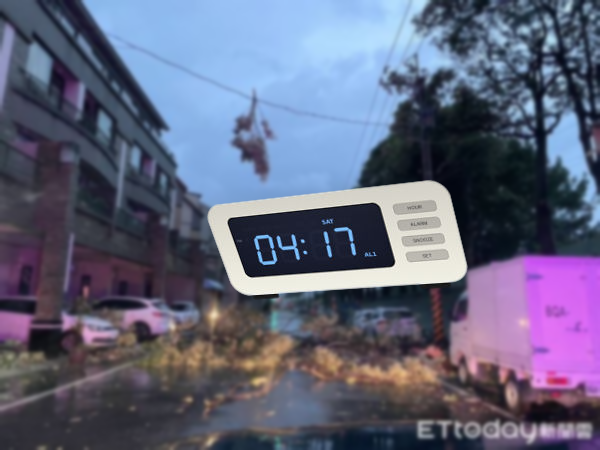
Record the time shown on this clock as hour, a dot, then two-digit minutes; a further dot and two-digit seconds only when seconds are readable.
4.17
